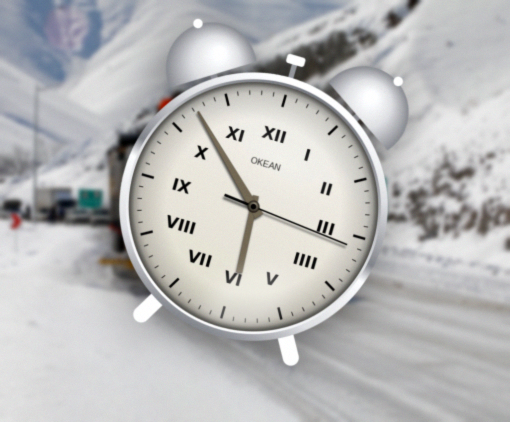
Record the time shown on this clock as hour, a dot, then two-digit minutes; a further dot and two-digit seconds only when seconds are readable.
5.52.16
